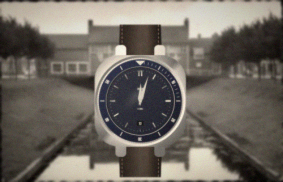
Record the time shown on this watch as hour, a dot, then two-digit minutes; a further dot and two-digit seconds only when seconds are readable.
12.03
